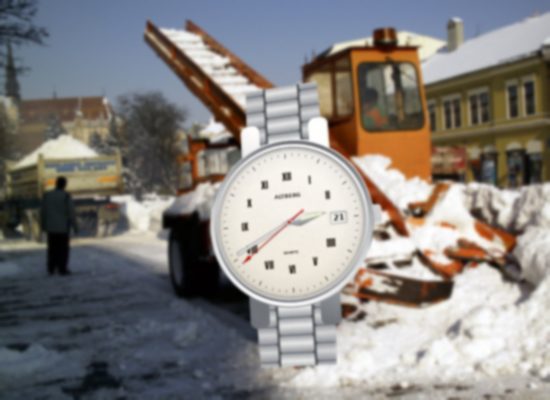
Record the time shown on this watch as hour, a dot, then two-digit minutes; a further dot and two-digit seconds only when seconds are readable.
2.40.39
